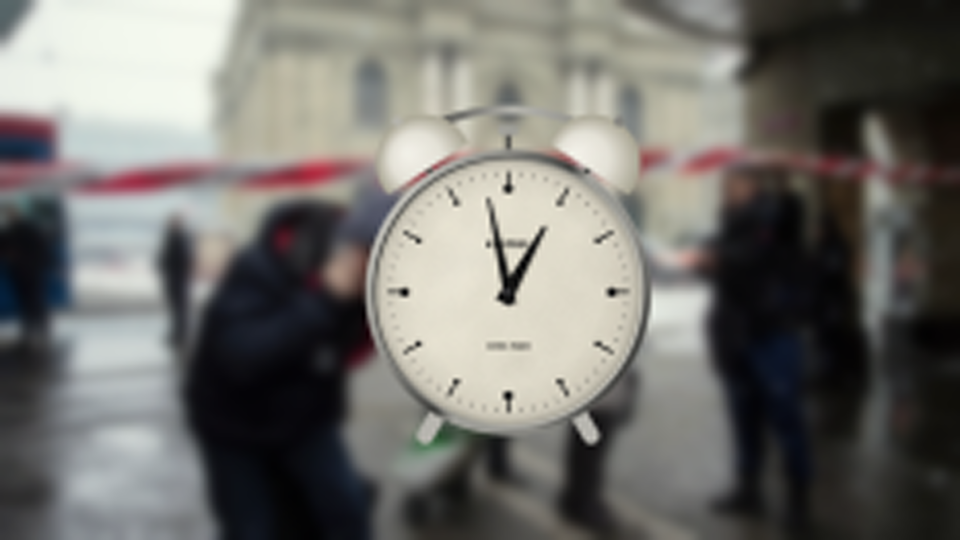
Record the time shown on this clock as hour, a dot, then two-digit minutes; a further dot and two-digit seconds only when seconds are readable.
12.58
